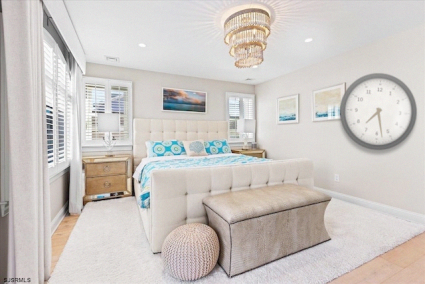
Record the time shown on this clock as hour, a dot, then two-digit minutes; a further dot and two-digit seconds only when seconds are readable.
7.28
